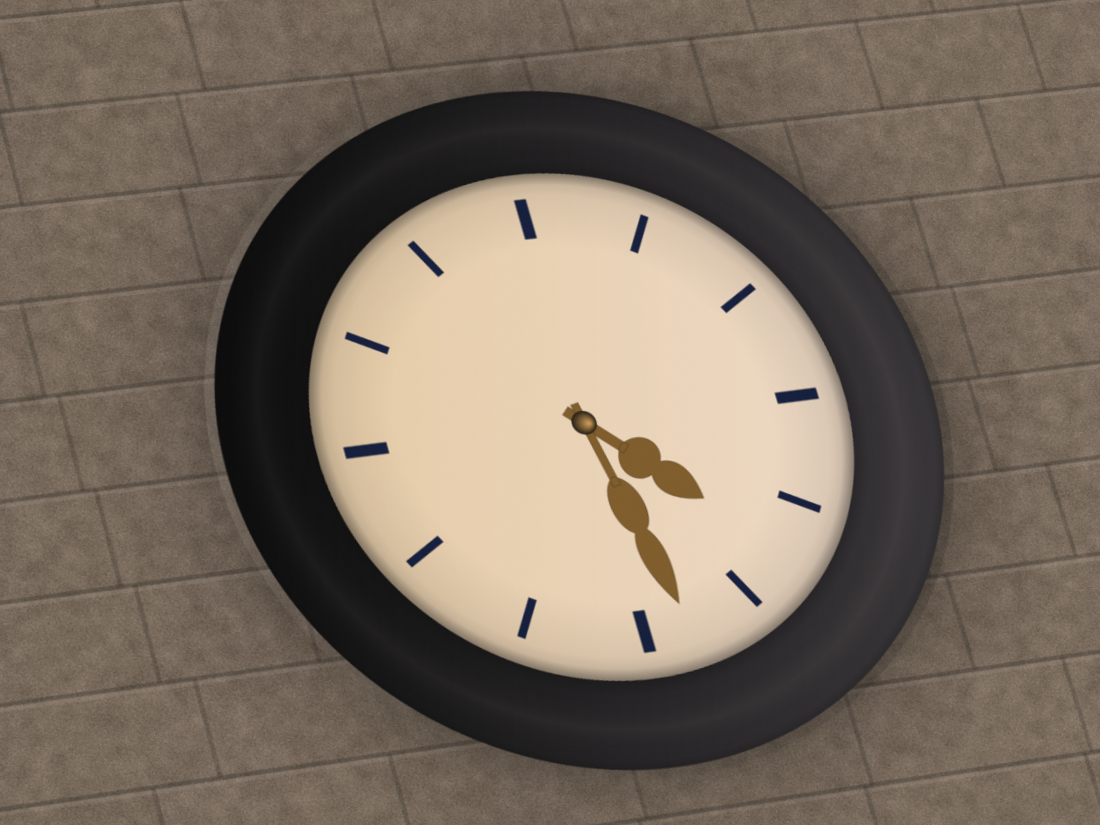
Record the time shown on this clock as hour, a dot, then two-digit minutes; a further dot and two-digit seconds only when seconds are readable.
4.28
